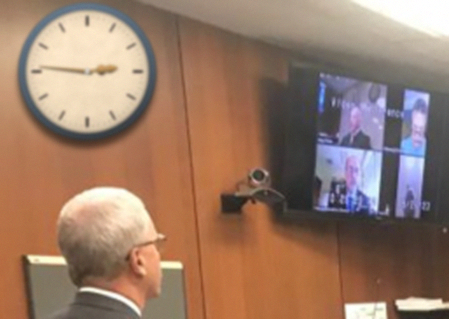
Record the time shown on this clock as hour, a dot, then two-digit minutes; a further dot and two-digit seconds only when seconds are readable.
2.46
